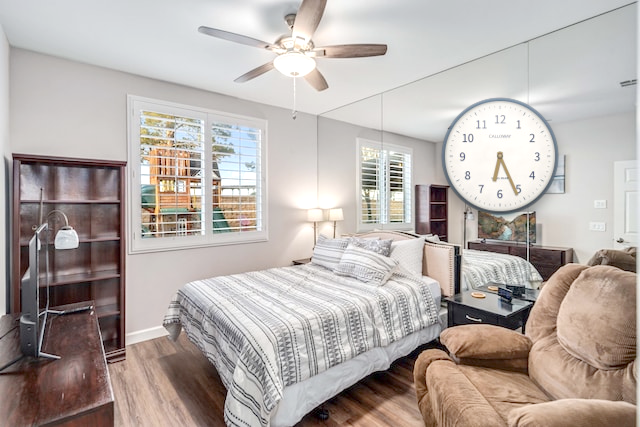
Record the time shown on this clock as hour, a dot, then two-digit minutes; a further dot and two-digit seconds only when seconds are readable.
6.26
